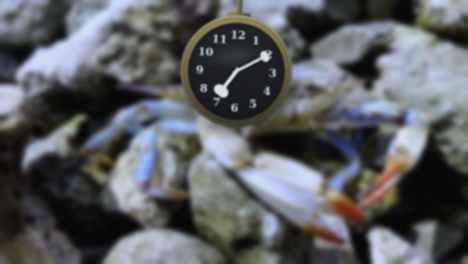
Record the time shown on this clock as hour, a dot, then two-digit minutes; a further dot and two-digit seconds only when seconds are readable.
7.10
